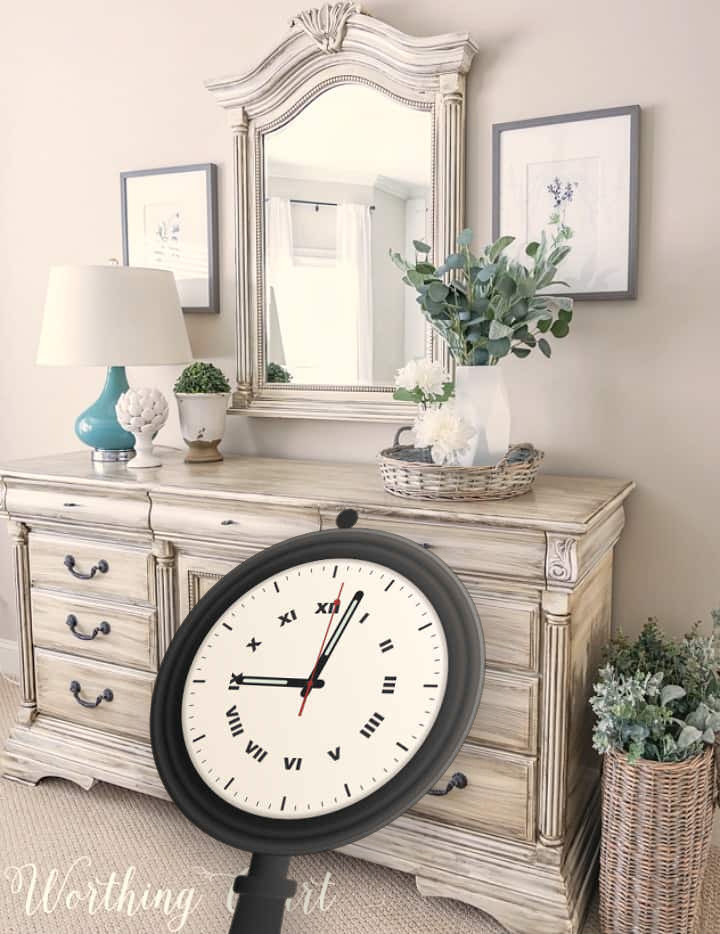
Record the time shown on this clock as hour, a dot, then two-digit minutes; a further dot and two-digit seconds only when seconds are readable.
9.03.01
